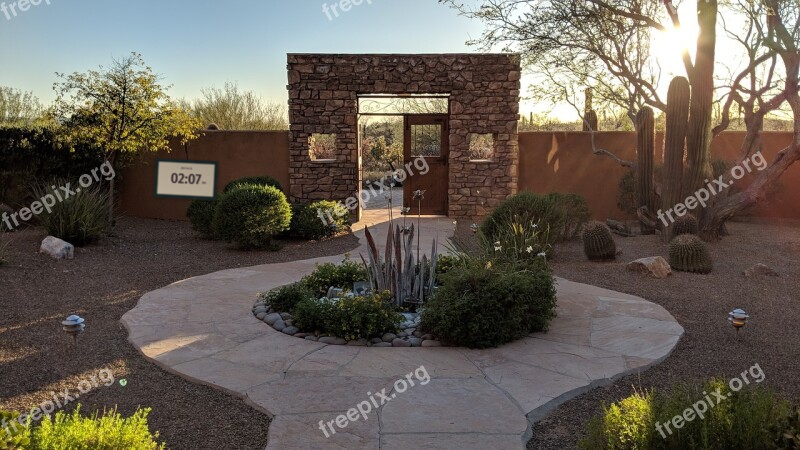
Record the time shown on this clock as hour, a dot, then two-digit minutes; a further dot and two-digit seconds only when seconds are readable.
2.07
